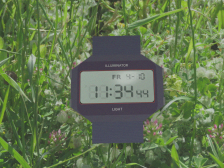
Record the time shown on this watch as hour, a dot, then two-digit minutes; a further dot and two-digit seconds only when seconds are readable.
11.34.44
